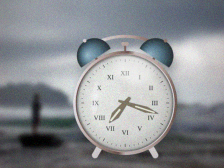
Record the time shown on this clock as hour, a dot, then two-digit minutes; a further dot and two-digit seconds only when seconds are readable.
7.18
